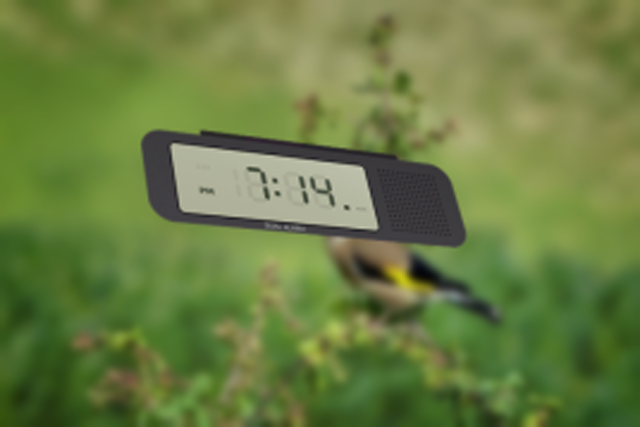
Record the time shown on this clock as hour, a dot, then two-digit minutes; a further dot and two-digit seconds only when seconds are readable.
7.14
